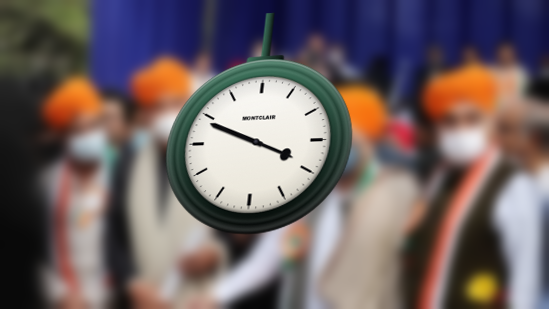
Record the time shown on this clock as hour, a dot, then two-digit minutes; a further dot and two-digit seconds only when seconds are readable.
3.49
